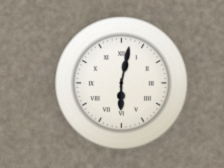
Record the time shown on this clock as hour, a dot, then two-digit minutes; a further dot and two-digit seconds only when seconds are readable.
6.02
